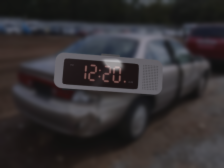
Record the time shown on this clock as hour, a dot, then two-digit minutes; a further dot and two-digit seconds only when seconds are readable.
12.20
